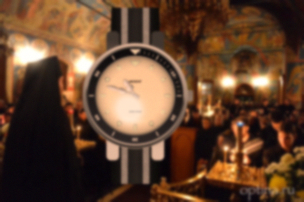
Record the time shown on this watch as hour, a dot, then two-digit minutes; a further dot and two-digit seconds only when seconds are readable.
10.48
